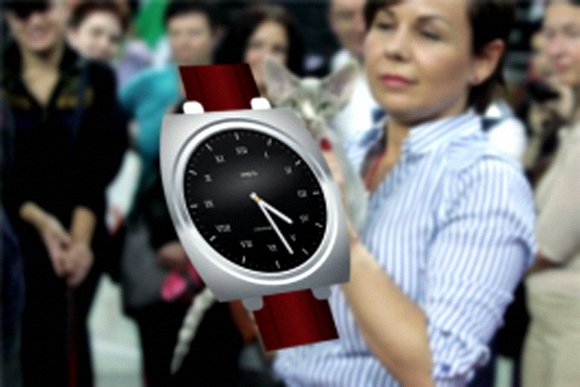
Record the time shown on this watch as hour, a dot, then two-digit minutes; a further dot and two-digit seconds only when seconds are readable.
4.27
